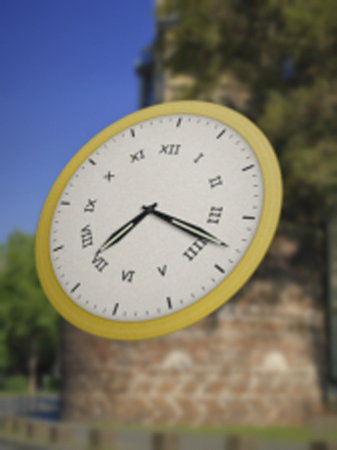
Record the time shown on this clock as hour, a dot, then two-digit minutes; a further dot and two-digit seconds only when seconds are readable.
7.18
